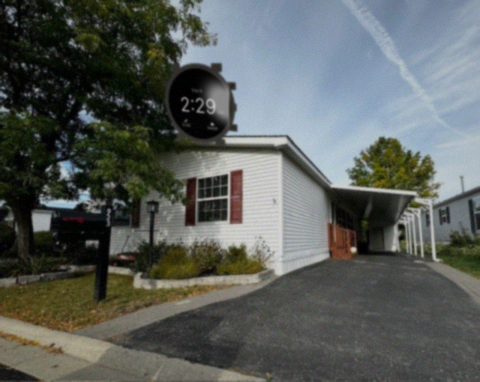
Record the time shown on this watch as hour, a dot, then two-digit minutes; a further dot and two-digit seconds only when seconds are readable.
2.29
